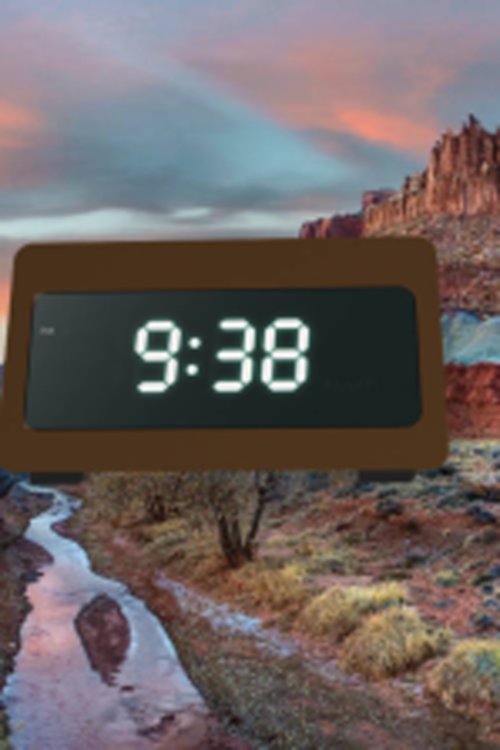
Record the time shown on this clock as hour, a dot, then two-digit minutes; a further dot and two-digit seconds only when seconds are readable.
9.38
